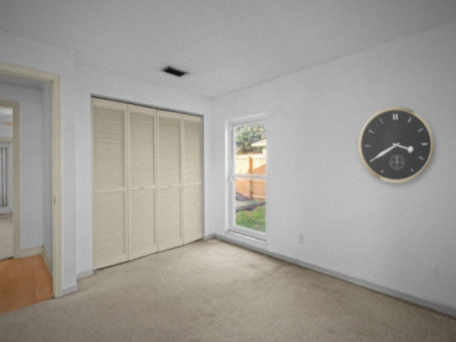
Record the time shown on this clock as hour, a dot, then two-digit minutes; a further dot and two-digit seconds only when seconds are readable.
3.40
